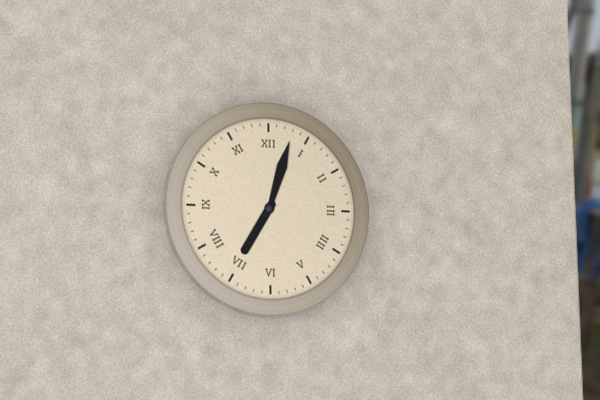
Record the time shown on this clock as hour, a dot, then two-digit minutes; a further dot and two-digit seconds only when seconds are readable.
7.03
